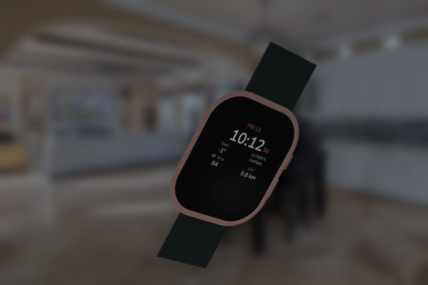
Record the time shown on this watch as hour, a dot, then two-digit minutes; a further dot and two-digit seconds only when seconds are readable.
10.12
